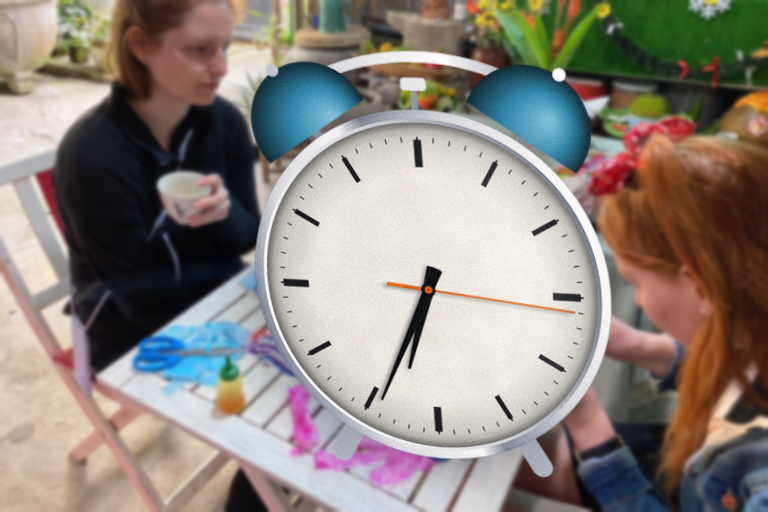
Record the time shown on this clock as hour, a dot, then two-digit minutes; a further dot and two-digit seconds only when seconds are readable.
6.34.16
